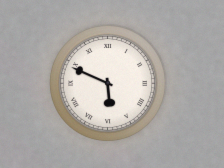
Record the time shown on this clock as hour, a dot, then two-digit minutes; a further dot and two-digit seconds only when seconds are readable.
5.49
